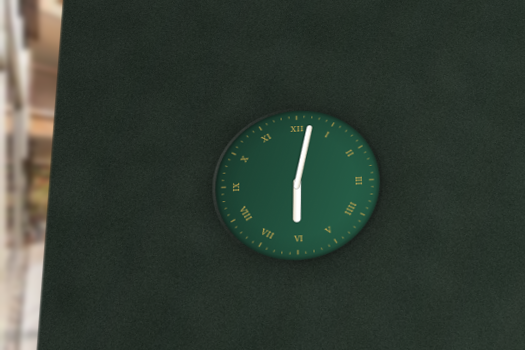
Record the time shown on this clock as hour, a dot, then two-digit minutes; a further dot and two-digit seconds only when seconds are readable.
6.02
